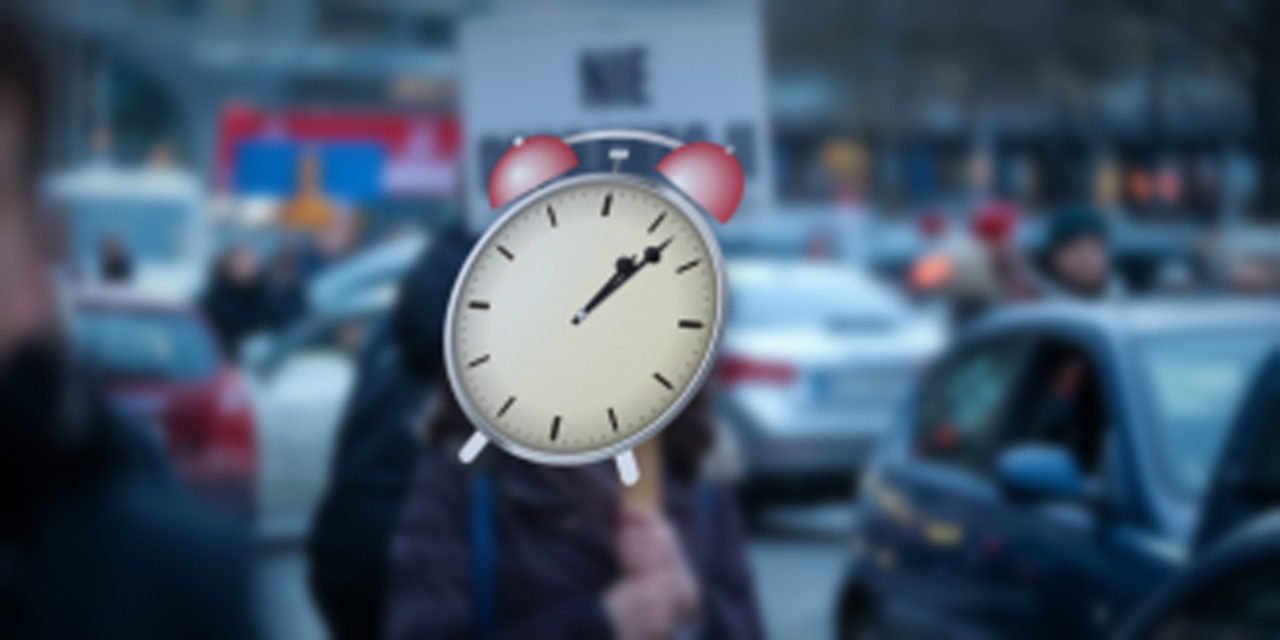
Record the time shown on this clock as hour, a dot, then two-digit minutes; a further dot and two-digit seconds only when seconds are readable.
1.07
